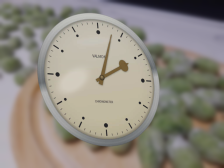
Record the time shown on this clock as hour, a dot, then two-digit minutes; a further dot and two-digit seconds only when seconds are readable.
2.03
